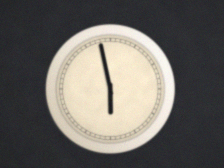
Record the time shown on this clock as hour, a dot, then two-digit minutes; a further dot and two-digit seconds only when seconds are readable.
5.58
